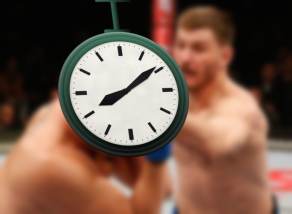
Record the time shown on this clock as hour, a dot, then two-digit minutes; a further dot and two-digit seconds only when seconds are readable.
8.09
